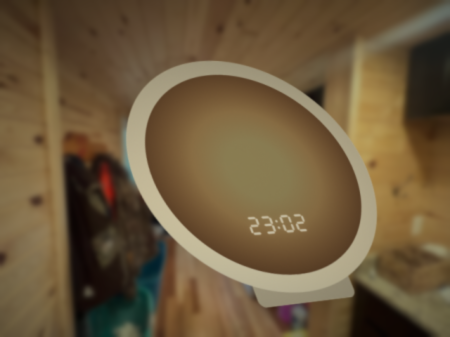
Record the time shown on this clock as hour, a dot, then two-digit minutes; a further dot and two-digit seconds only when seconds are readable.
23.02
